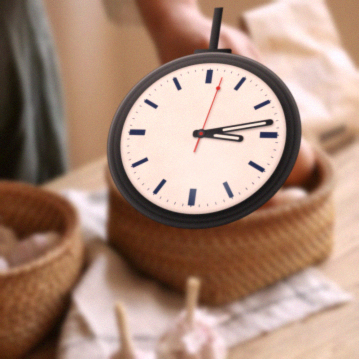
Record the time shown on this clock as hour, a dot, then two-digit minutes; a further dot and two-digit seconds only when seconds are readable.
3.13.02
